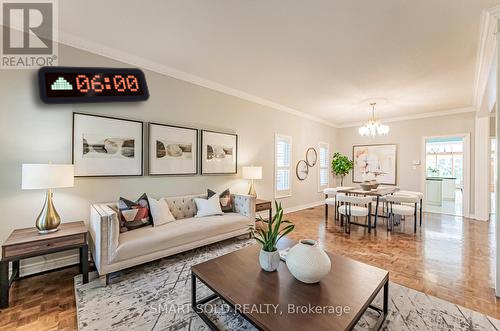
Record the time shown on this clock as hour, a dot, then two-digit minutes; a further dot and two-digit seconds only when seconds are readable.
6.00
